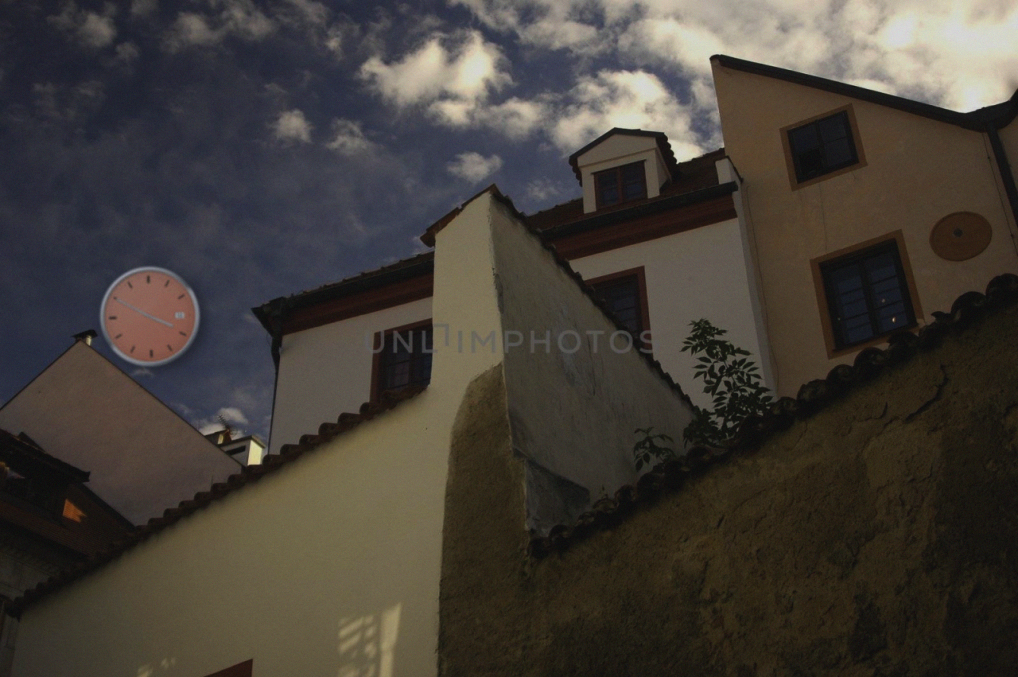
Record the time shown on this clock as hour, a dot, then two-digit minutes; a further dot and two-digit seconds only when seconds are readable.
3.50
